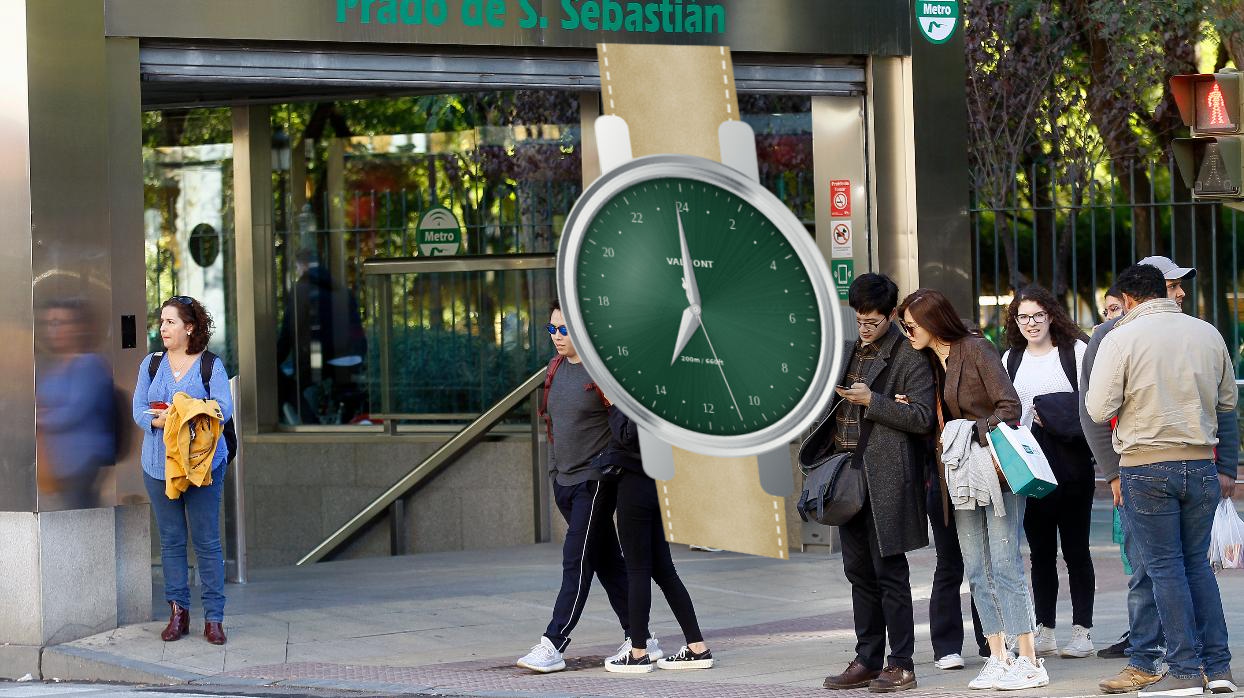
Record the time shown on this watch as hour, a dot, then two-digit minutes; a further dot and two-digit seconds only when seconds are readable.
13.59.27
